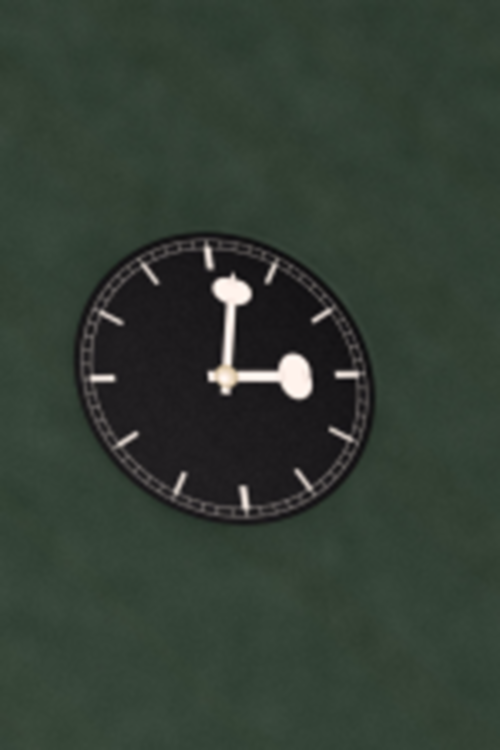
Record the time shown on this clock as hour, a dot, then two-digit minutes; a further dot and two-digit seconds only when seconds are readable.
3.02
